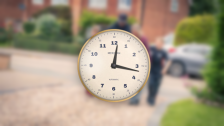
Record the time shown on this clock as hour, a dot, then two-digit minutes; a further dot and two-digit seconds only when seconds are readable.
12.17
